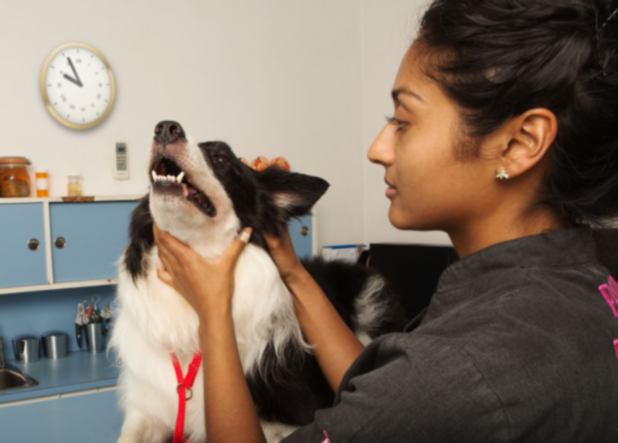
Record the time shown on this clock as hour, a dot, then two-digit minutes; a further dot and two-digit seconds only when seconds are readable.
9.56
